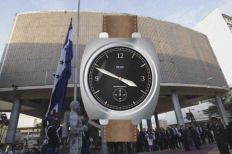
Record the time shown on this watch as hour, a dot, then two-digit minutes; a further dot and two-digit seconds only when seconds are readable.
3.49
